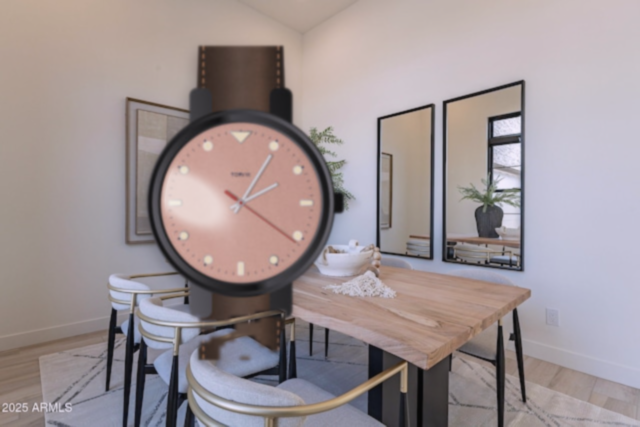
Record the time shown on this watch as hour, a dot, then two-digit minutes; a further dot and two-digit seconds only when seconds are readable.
2.05.21
